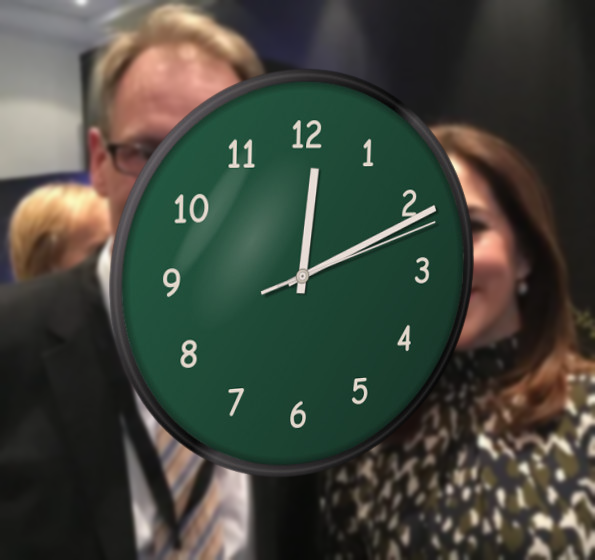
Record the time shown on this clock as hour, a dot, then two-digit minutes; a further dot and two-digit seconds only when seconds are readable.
12.11.12
